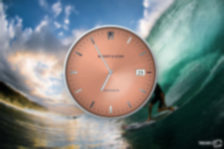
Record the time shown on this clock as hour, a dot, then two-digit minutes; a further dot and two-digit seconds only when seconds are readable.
6.55
